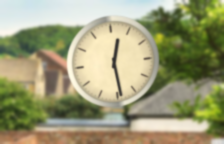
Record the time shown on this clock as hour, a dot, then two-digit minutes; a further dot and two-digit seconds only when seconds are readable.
12.29
